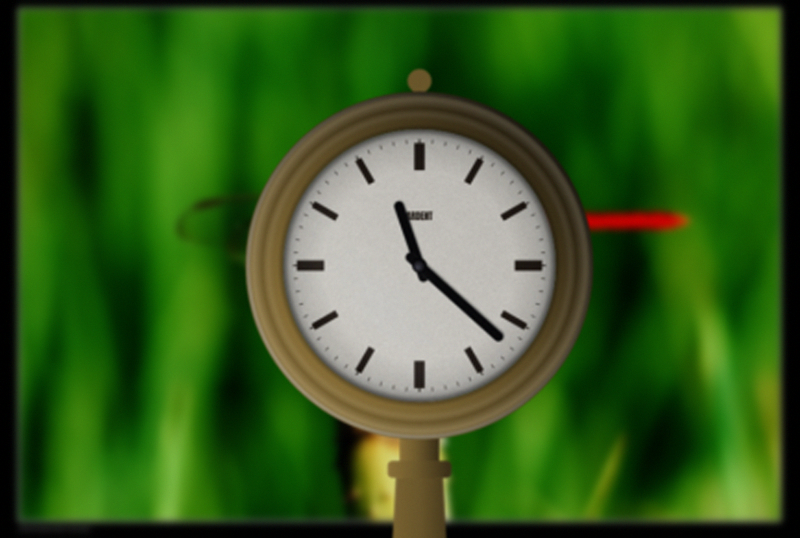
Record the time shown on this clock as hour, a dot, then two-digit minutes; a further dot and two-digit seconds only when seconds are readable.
11.22
